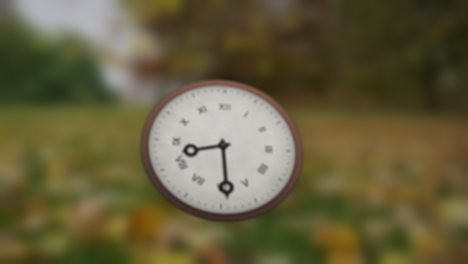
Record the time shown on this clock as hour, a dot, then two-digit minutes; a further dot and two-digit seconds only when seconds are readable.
8.29
